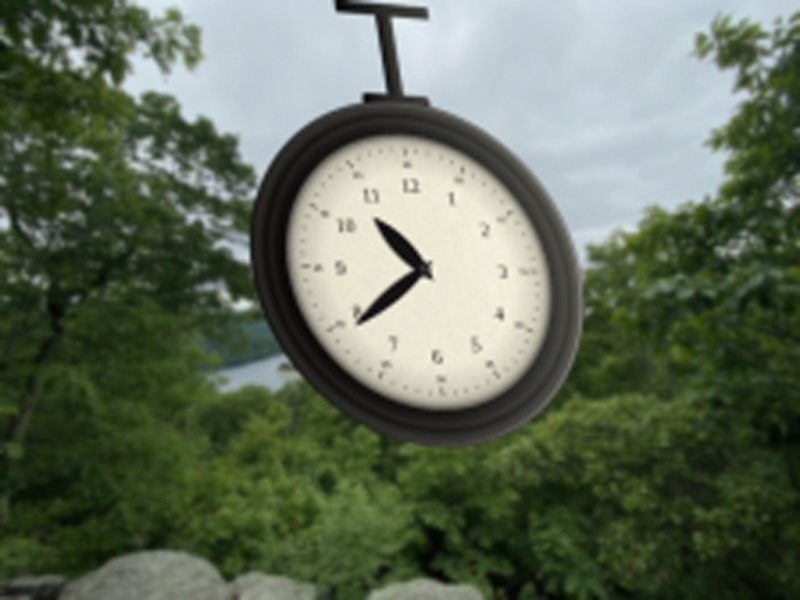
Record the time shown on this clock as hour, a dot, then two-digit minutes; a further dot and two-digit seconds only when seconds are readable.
10.39
